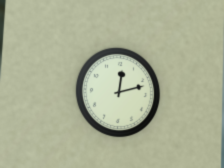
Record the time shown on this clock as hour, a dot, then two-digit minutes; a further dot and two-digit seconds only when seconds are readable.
12.12
